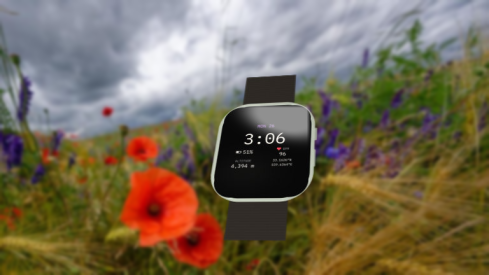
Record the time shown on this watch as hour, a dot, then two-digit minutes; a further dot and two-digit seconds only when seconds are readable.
3.06
